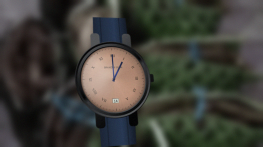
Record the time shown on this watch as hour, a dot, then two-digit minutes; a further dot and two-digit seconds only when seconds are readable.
1.00
